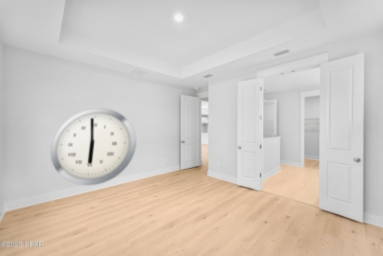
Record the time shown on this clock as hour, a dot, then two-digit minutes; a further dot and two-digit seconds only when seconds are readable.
5.59
